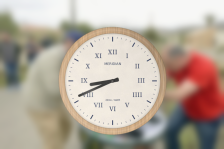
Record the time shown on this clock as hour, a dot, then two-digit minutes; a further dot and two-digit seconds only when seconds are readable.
8.41
